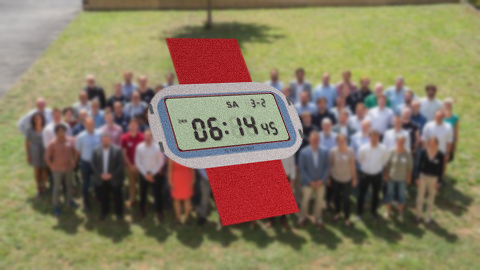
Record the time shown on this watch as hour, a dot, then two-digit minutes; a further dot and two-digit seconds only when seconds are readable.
6.14.45
